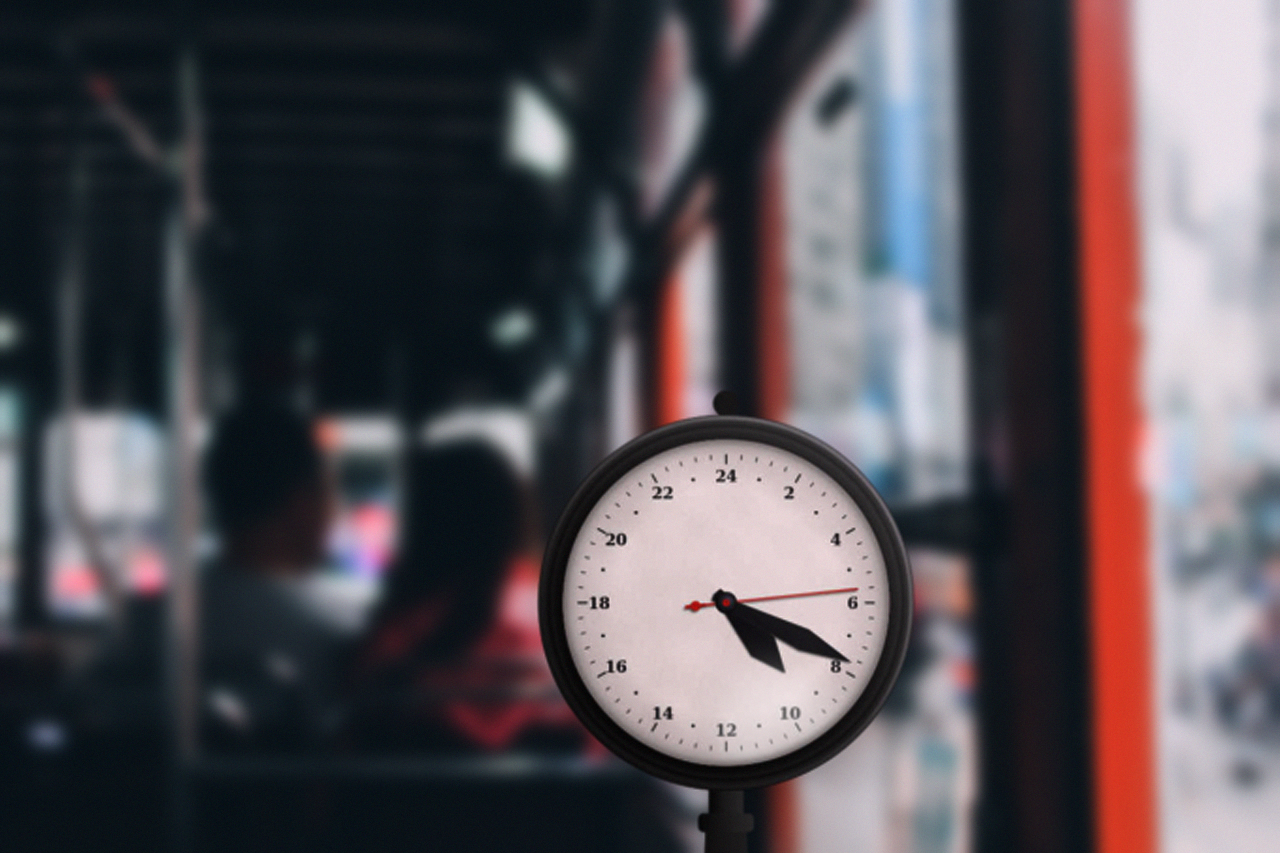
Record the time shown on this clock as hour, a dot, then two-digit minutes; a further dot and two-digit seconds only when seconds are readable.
9.19.14
